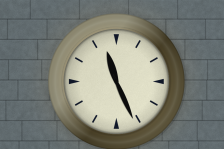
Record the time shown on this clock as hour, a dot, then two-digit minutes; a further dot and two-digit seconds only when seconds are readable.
11.26
